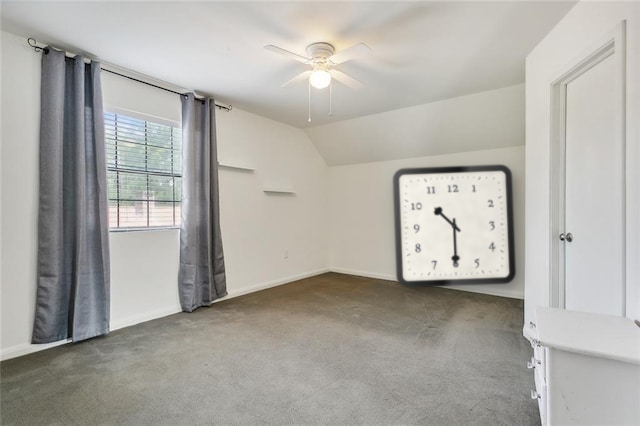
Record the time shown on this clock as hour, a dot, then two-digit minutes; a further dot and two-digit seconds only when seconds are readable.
10.30
